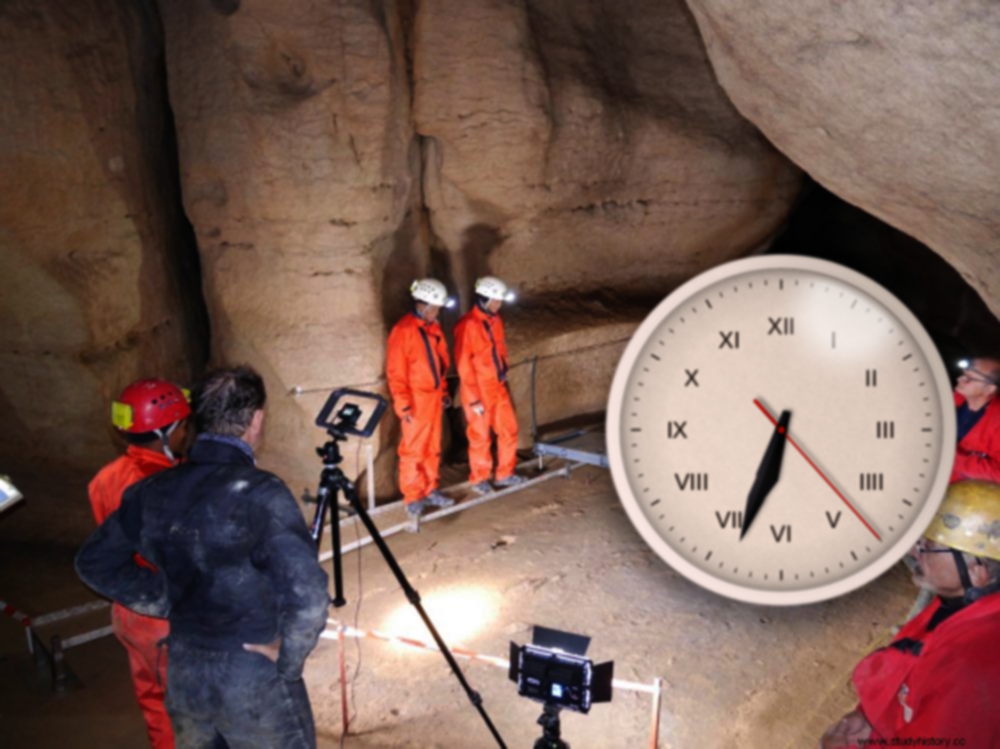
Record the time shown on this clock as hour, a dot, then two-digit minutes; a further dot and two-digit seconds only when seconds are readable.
6.33.23
